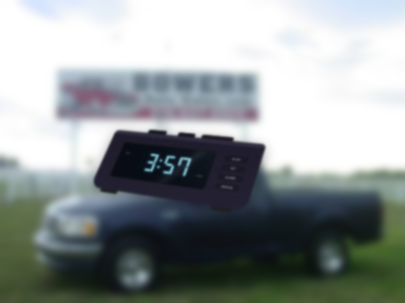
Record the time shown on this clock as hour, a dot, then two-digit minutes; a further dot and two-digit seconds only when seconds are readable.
3.57
